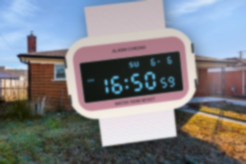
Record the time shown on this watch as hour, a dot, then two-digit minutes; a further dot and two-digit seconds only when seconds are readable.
16.50
